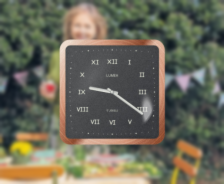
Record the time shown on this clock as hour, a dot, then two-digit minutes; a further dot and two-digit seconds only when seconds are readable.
9.21
